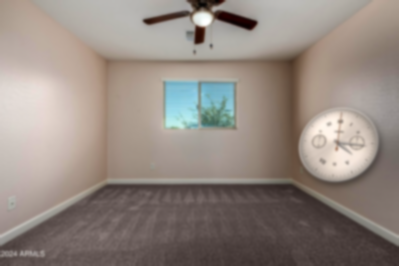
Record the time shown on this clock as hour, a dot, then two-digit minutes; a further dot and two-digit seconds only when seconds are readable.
4.16
